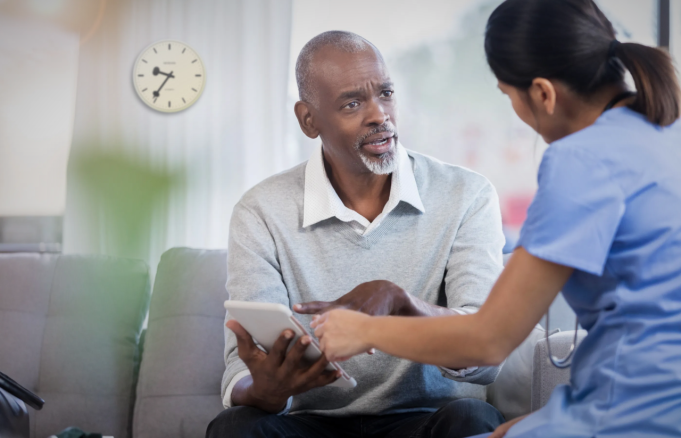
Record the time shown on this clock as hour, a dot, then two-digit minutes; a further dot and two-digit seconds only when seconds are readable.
9.36
